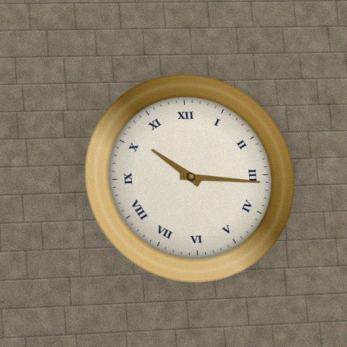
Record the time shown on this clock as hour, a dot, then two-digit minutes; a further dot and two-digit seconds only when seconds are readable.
10.16
